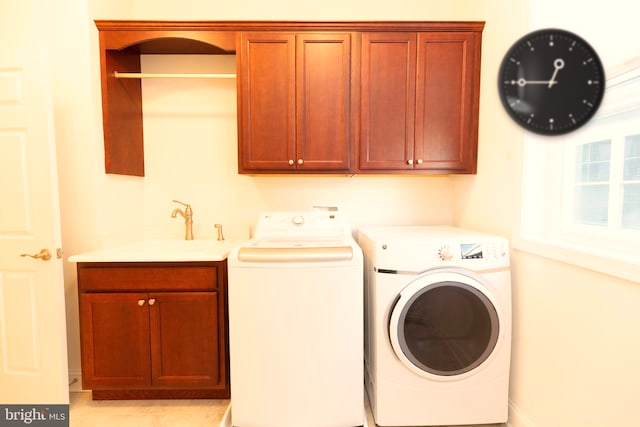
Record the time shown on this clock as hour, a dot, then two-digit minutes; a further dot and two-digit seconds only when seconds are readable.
12.45
